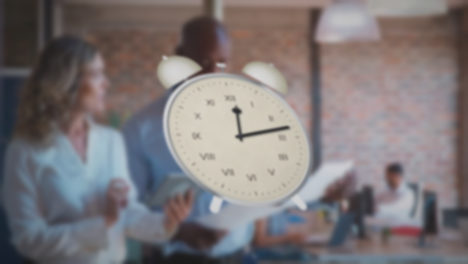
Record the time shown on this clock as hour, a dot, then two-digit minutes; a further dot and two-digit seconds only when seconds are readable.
12.13
